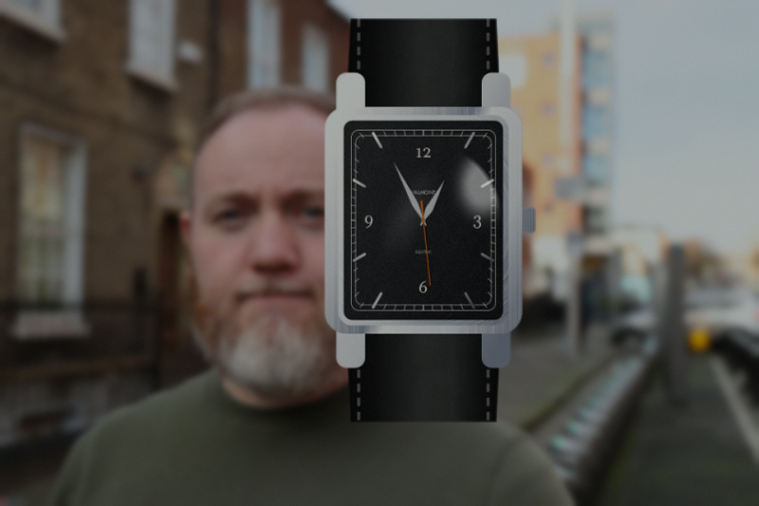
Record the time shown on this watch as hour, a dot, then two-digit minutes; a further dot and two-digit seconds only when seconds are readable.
12.55.29
